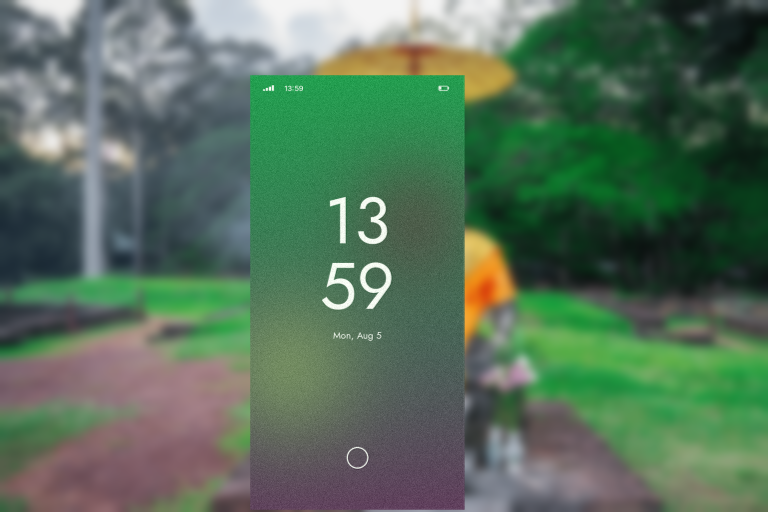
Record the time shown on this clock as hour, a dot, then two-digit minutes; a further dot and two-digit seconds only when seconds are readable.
13.59
